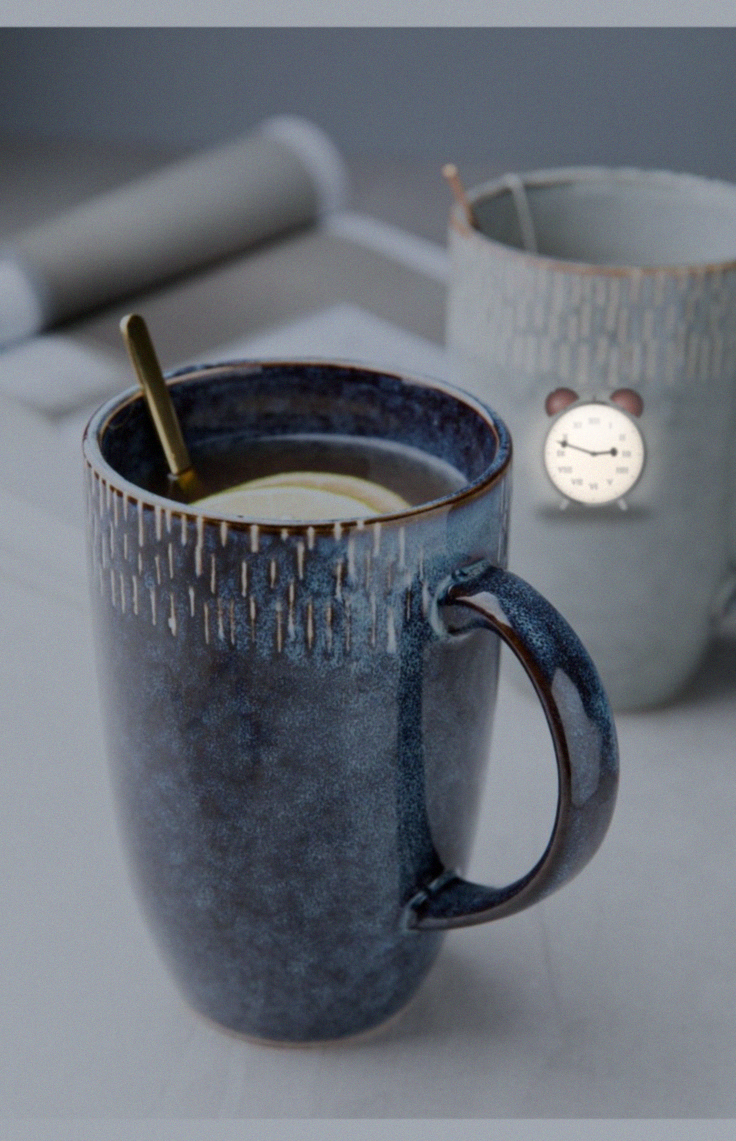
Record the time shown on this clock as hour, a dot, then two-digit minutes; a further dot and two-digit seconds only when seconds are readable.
2.48
